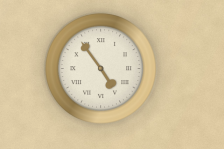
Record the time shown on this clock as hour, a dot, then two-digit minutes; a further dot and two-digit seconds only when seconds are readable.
4.54
